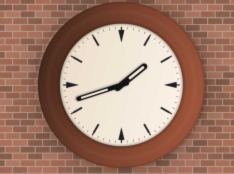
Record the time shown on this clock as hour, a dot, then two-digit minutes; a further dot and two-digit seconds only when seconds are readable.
1.42
